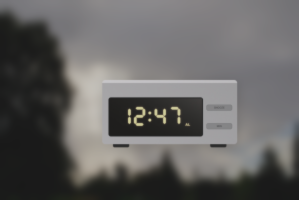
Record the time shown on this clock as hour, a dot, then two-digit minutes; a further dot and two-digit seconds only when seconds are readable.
12.47
